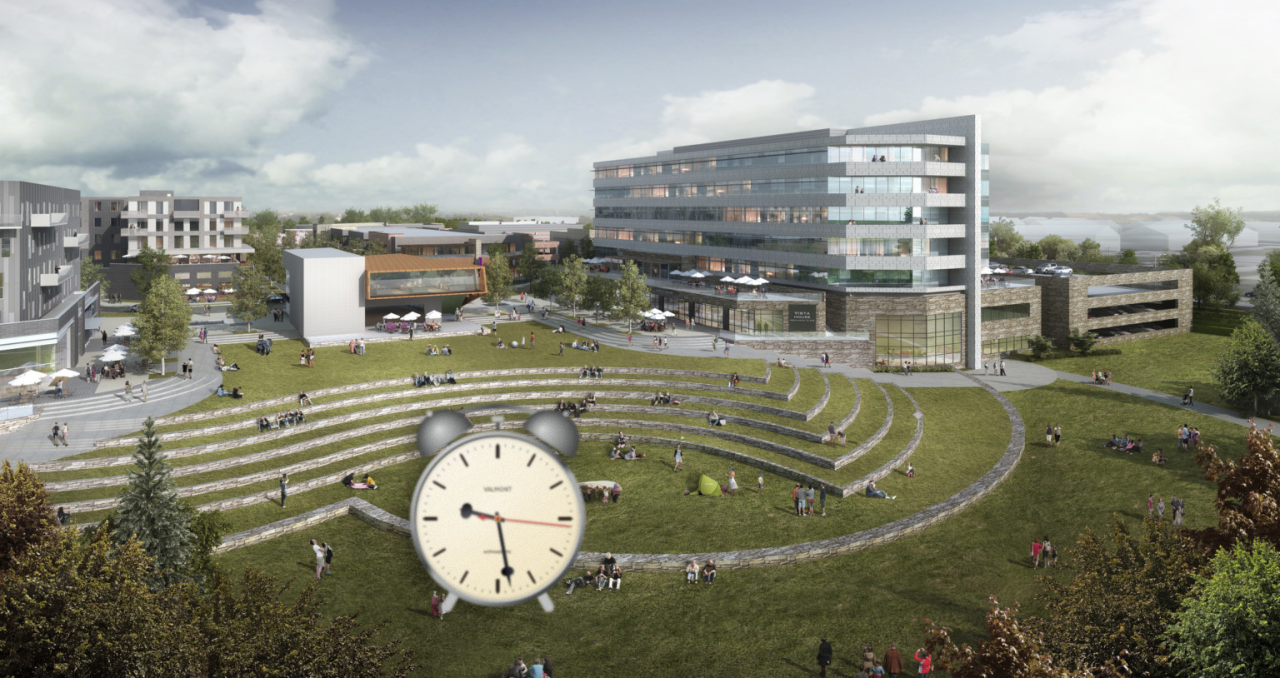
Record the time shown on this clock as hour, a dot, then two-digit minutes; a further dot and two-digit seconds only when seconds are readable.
9.28.16
